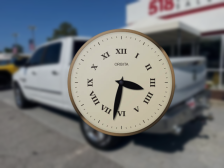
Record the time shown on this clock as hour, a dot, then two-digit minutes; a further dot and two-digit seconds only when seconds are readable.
3.32
